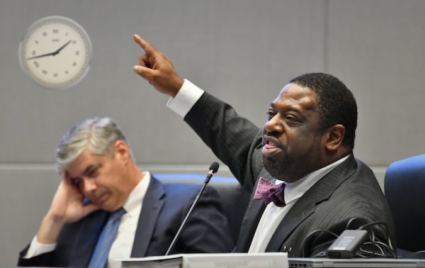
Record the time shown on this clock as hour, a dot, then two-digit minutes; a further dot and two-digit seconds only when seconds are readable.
1.43
